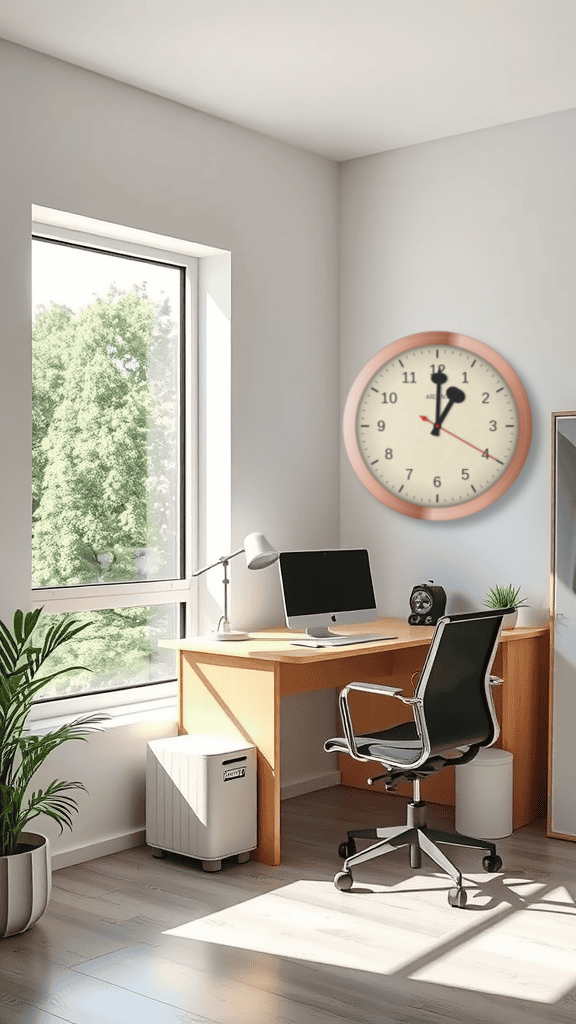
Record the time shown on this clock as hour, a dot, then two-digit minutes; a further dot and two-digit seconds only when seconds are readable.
1.00.20
